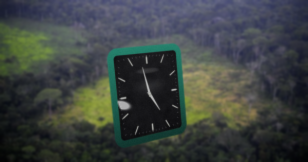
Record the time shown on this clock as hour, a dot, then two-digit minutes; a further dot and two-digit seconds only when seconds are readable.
4.58
